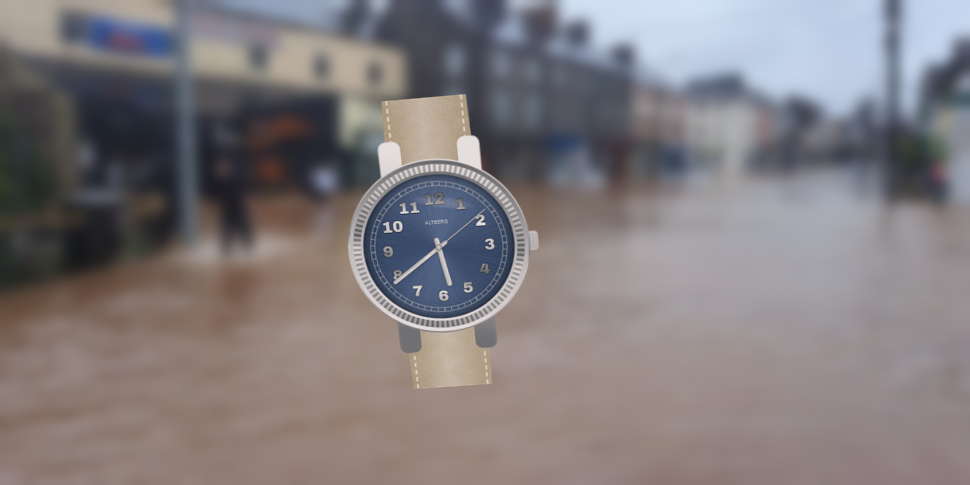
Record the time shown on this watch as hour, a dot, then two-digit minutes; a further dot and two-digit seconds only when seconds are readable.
5.39.09
